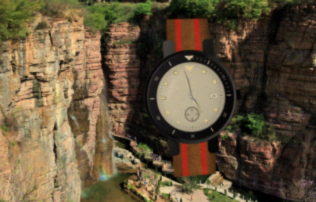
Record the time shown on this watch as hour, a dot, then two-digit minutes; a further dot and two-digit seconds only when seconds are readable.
4.58
